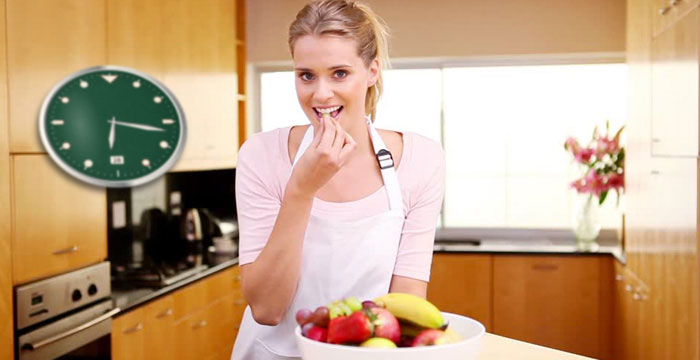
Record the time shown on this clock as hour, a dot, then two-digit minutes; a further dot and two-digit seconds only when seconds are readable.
6.17
